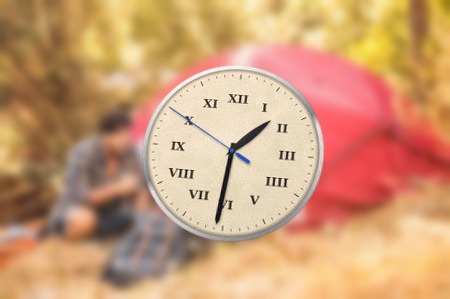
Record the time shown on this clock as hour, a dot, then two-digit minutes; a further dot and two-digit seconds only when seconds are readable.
1.30.50
